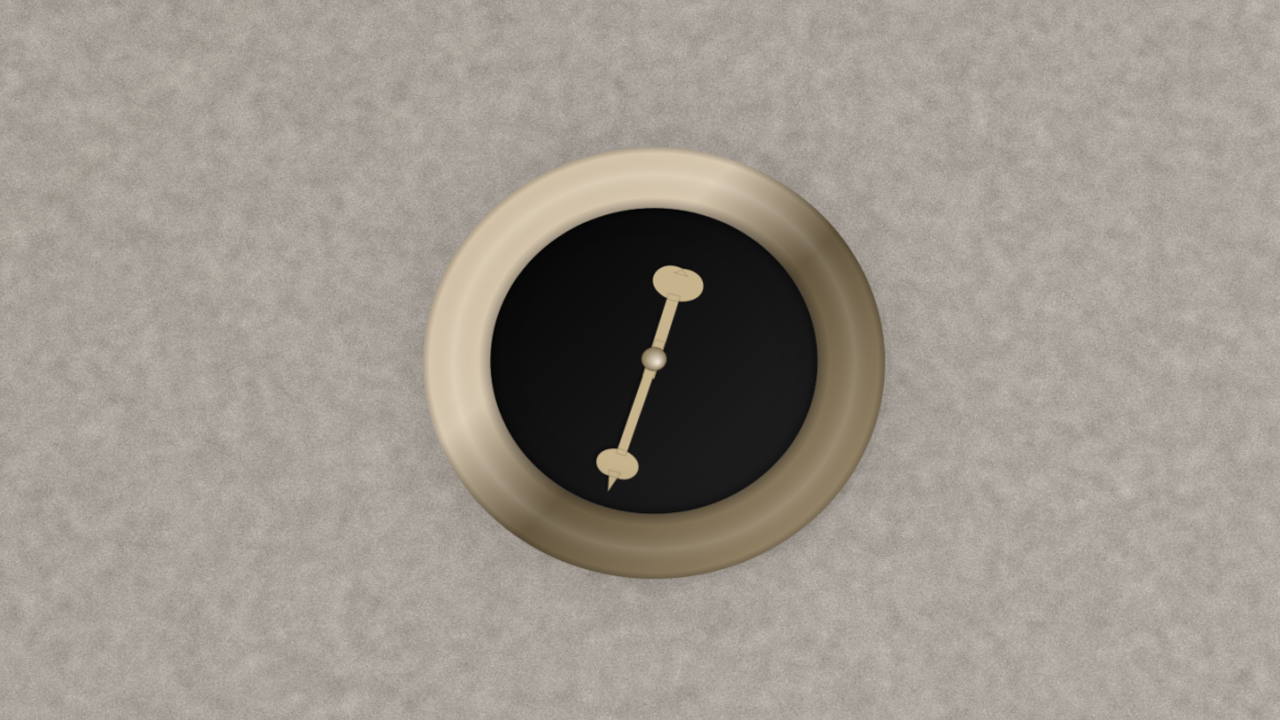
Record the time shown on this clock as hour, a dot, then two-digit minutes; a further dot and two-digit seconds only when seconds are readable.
12.33
